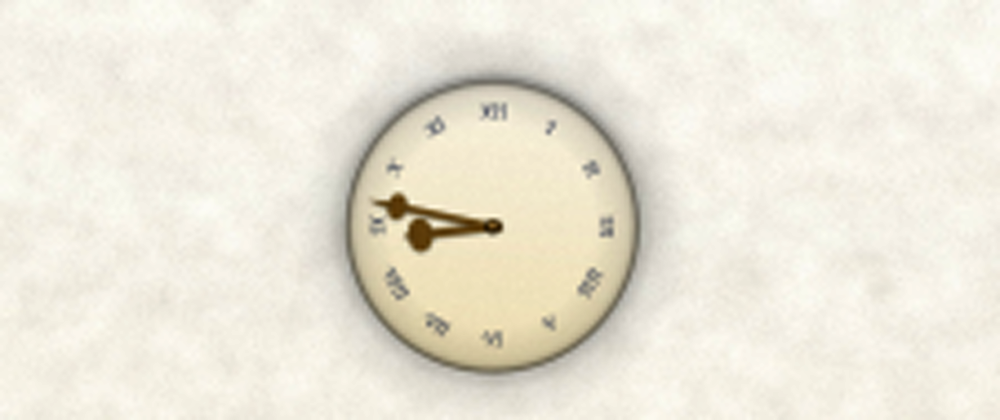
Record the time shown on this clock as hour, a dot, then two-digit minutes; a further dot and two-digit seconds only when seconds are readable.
8.47
